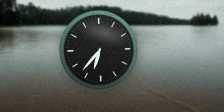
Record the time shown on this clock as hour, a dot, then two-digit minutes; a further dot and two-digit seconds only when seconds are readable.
6.37
